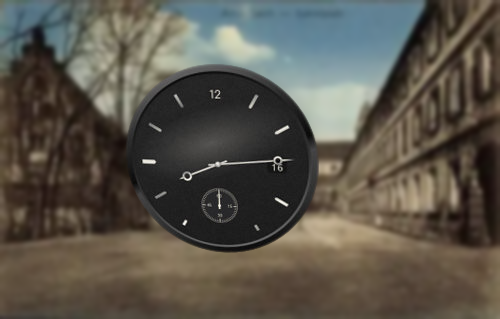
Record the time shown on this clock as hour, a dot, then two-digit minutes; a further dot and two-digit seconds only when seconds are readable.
8.14
